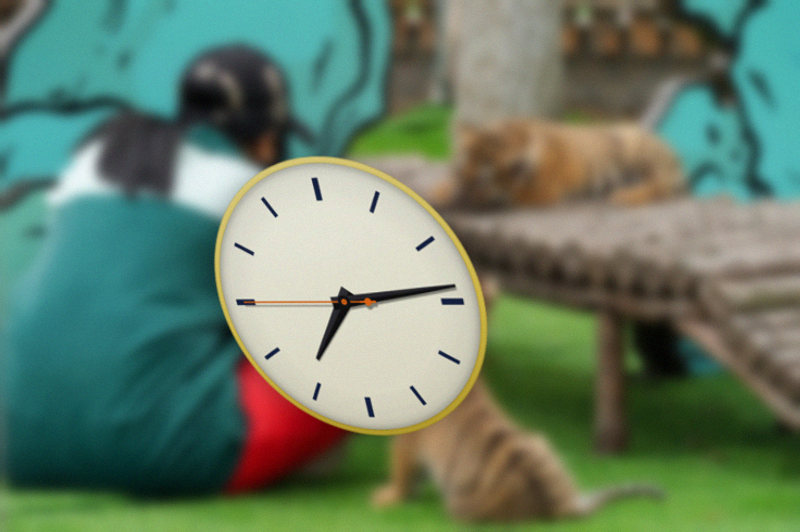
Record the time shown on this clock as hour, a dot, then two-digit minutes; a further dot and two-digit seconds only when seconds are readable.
7.13.45
